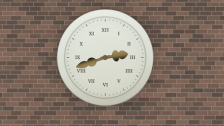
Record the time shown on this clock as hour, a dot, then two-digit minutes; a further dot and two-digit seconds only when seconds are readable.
2.42
